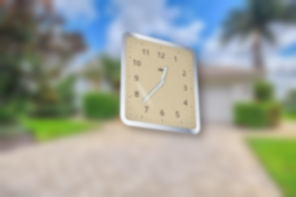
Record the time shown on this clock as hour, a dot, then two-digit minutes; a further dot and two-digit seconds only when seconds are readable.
12.37
